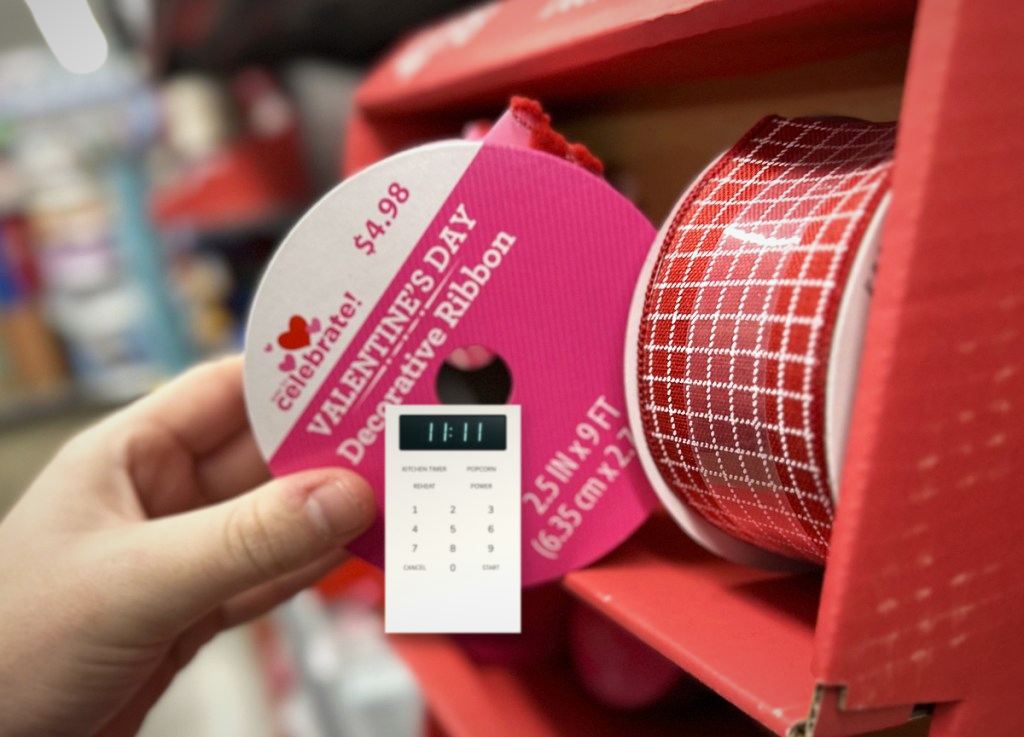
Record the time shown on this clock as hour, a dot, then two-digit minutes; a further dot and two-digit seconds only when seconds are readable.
11.11
